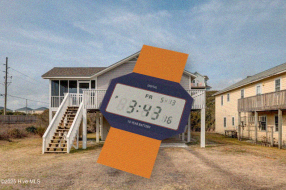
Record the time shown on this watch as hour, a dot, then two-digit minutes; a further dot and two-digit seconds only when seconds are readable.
3.43.16
